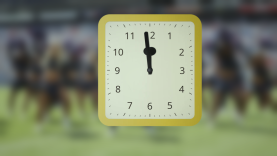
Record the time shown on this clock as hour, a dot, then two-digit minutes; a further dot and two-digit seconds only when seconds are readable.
11.59
